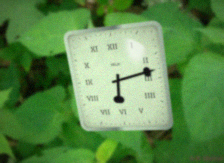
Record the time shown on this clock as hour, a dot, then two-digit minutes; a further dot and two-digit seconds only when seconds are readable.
6.13
